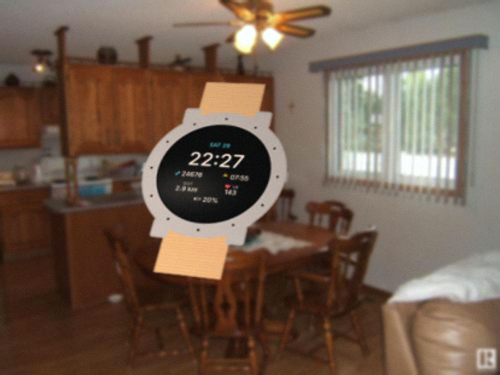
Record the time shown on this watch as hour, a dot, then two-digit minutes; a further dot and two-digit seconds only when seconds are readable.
22.27
